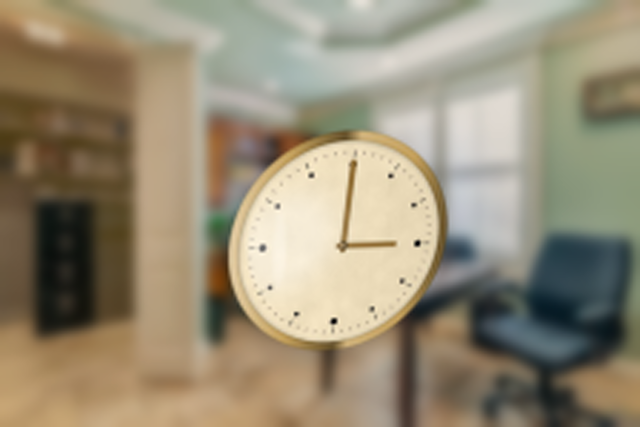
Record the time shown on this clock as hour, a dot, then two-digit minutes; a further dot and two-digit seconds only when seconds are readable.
3.00
